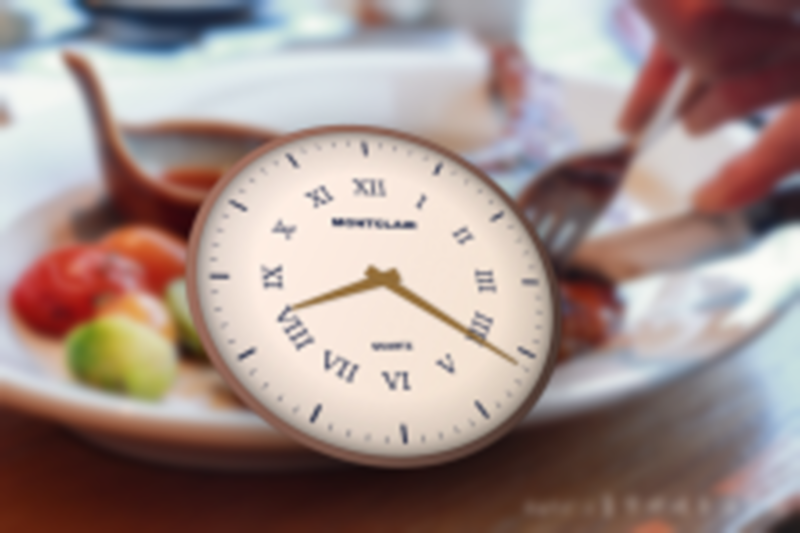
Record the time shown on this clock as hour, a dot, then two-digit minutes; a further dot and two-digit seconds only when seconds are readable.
8.21
